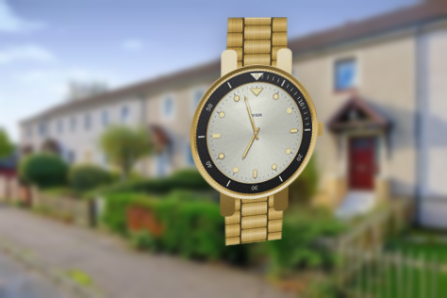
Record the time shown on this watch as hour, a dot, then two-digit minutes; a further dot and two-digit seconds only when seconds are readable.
6.57
